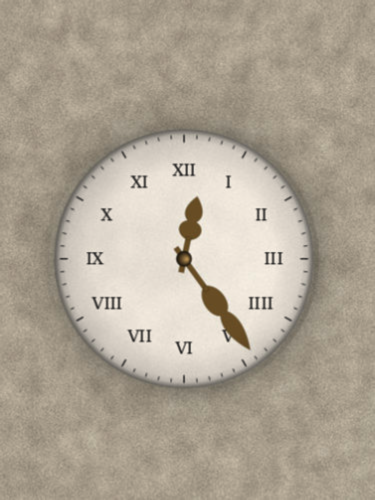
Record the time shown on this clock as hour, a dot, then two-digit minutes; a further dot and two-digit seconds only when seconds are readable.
12.24
